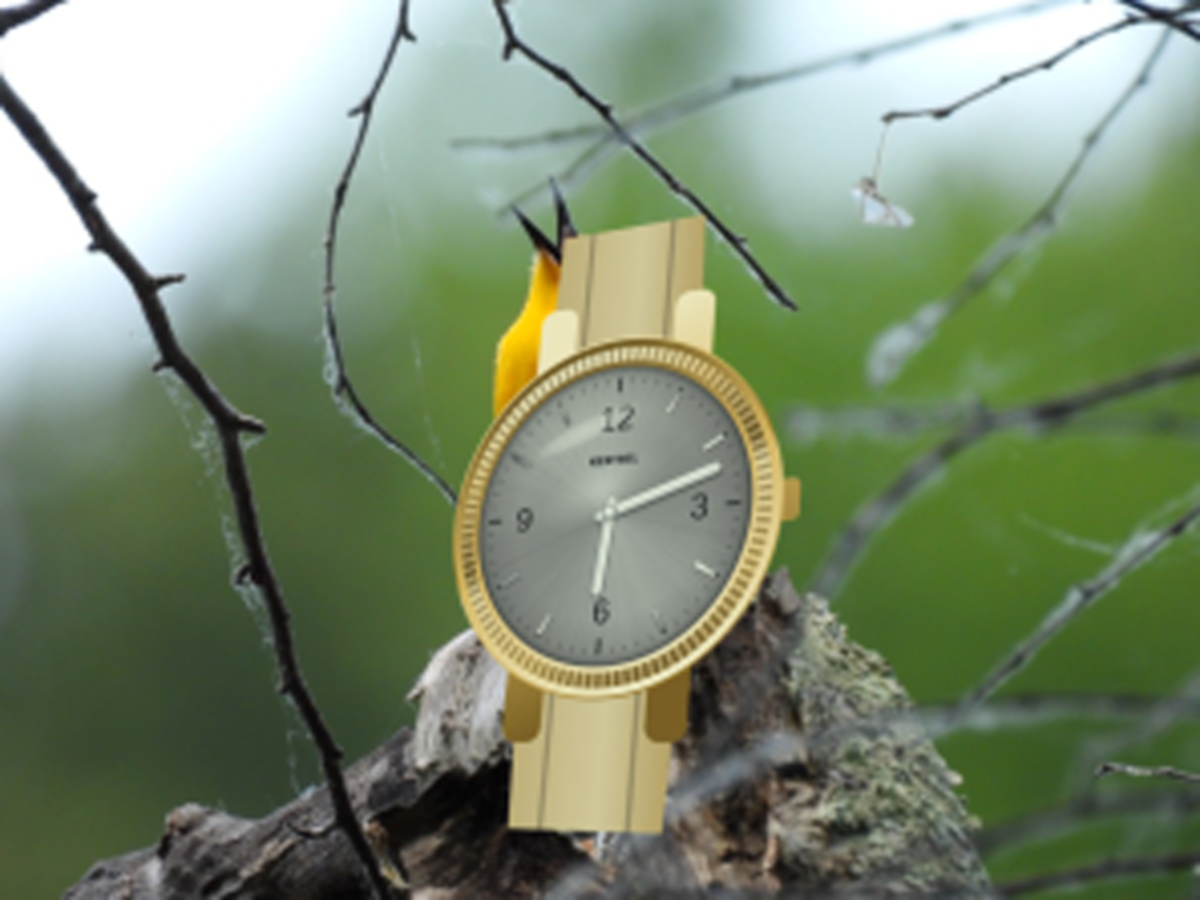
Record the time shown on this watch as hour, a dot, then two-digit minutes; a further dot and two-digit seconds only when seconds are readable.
6.12
